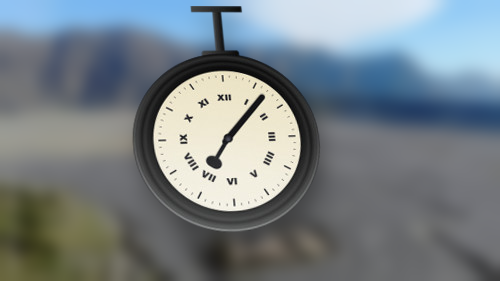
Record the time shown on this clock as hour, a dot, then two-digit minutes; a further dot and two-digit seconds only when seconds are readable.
7.07
